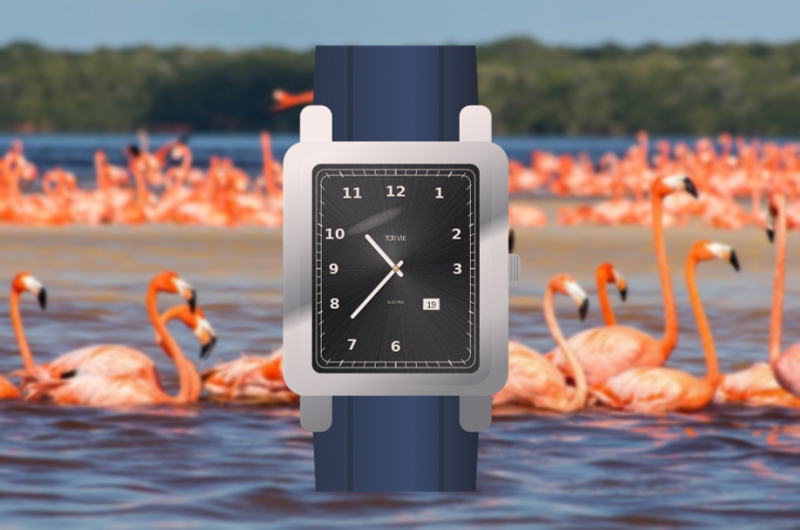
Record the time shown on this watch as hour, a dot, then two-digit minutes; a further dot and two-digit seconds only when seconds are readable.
10.37
